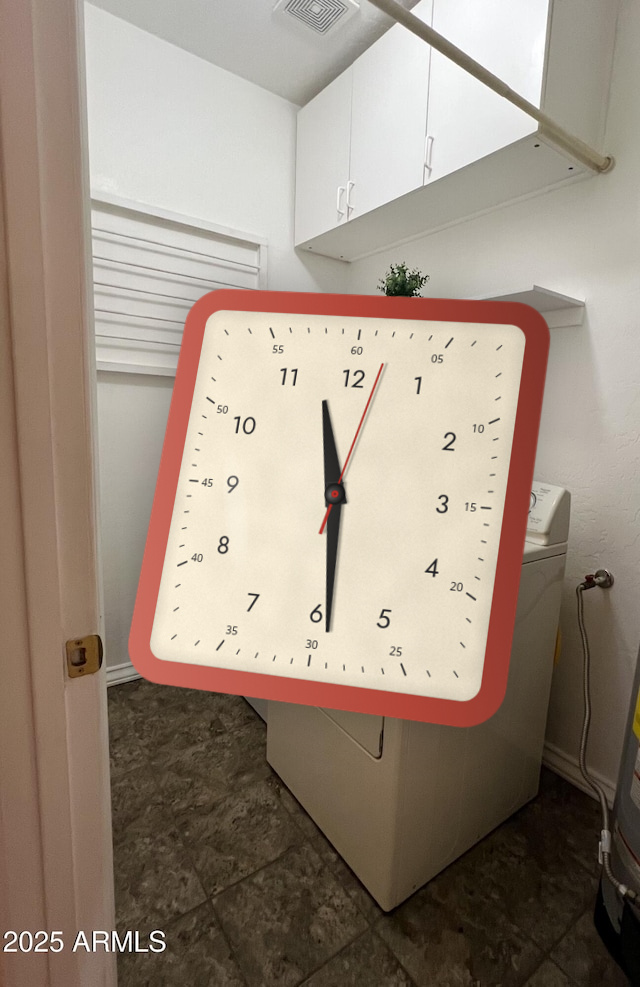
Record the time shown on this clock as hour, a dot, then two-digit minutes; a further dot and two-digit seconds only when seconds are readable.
11.29.02
